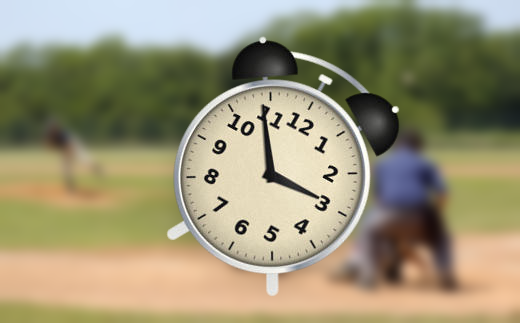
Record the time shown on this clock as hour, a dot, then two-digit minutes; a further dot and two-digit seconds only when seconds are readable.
2.54
